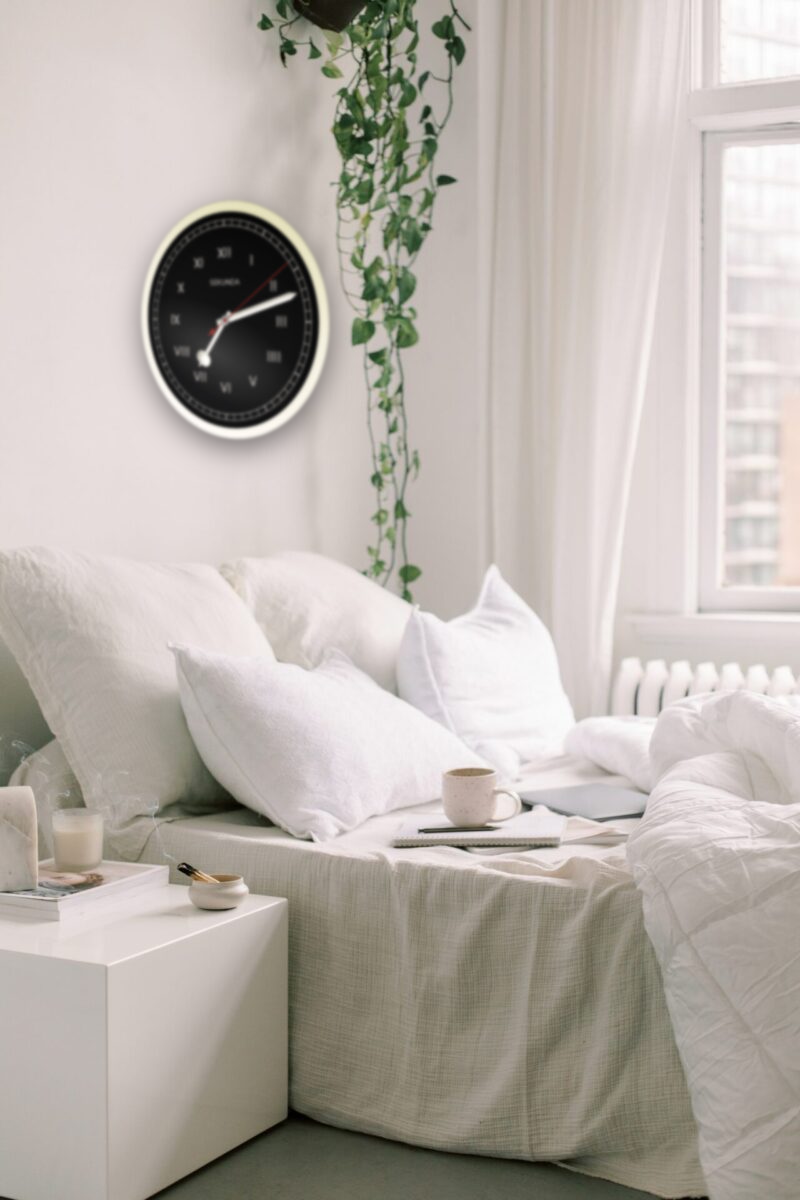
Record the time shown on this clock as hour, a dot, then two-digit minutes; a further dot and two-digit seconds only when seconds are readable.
7.12.09
